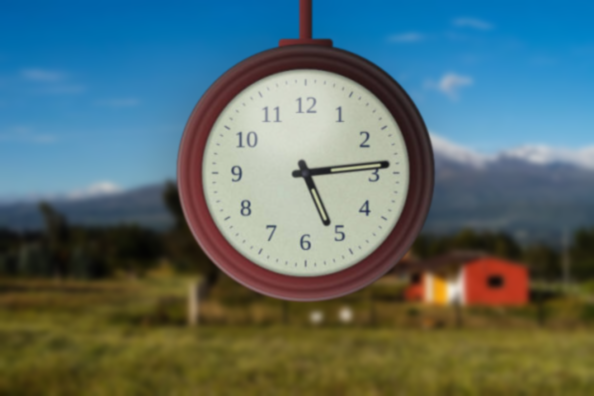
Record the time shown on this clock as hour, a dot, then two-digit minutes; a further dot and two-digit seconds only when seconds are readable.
5.14
